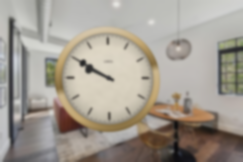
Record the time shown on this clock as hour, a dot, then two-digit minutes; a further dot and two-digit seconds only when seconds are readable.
9.50
